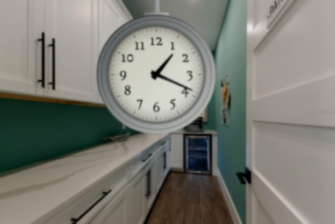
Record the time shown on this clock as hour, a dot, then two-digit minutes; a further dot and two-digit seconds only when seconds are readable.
1.19
